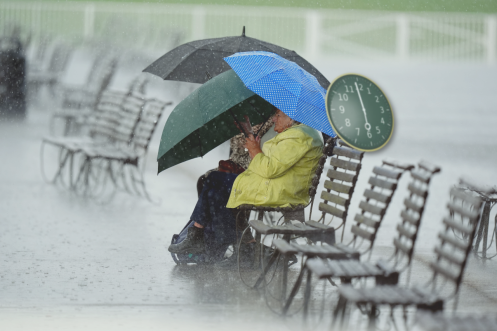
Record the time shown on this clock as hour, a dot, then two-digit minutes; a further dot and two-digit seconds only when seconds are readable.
5.59
